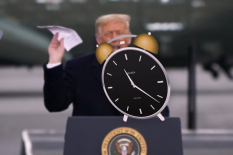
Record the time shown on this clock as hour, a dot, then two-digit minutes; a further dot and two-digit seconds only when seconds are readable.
11.22
